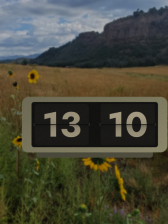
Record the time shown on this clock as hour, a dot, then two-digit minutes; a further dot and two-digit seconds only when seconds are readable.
13.10
